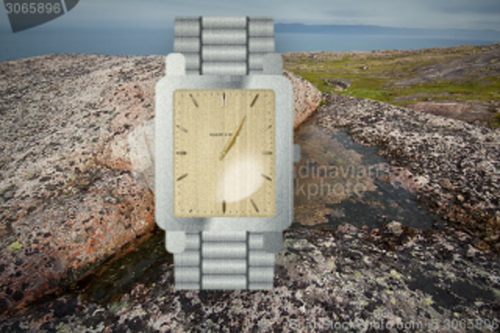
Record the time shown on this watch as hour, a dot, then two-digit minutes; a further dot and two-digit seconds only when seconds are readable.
1.05
